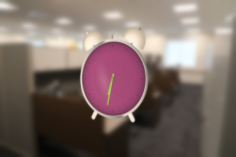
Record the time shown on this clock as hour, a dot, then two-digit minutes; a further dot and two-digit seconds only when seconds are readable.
6.32
